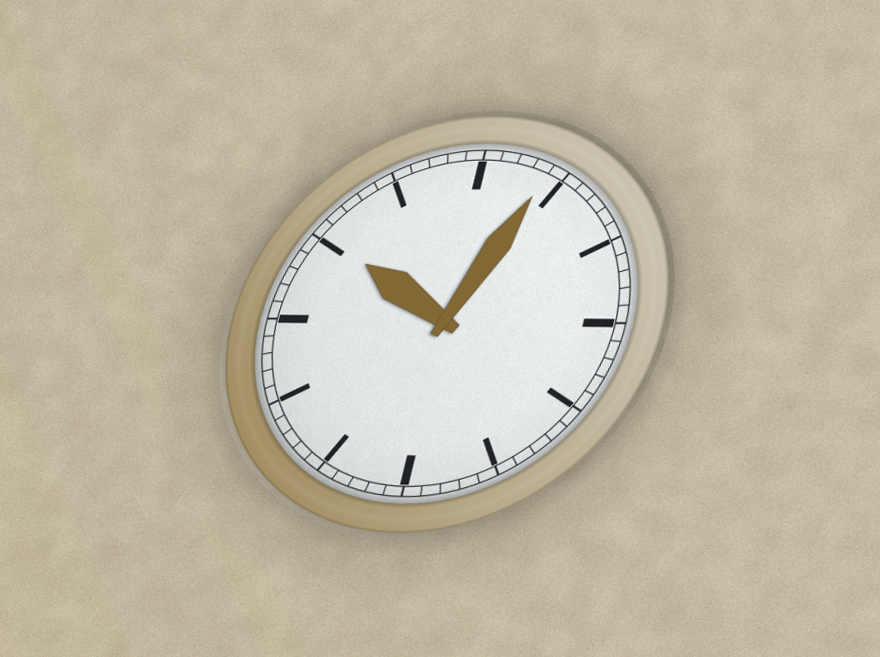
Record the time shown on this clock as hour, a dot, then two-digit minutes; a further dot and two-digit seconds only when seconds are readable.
10.04
